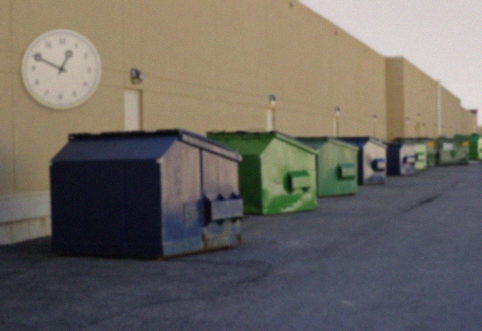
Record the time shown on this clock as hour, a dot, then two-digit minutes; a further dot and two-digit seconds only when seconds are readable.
12.49
